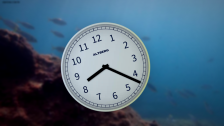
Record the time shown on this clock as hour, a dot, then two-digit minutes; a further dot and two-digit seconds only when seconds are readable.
8.22
